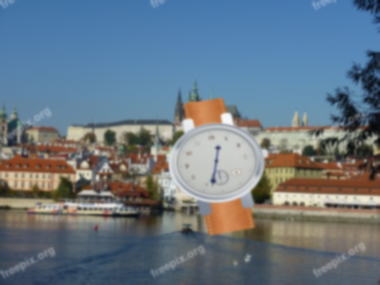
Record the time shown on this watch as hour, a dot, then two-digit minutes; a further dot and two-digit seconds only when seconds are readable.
12.33
